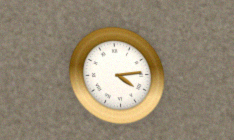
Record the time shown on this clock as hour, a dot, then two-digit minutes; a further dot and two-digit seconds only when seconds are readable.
4.14
